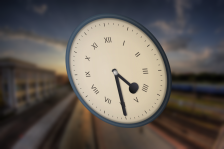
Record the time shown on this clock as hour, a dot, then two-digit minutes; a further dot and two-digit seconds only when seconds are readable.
4.30
